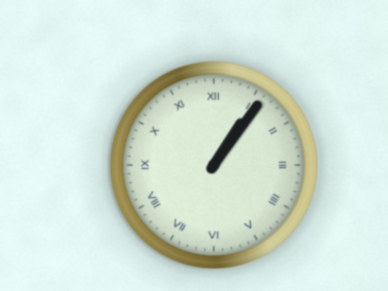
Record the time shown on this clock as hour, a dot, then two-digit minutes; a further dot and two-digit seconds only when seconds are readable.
1.06
